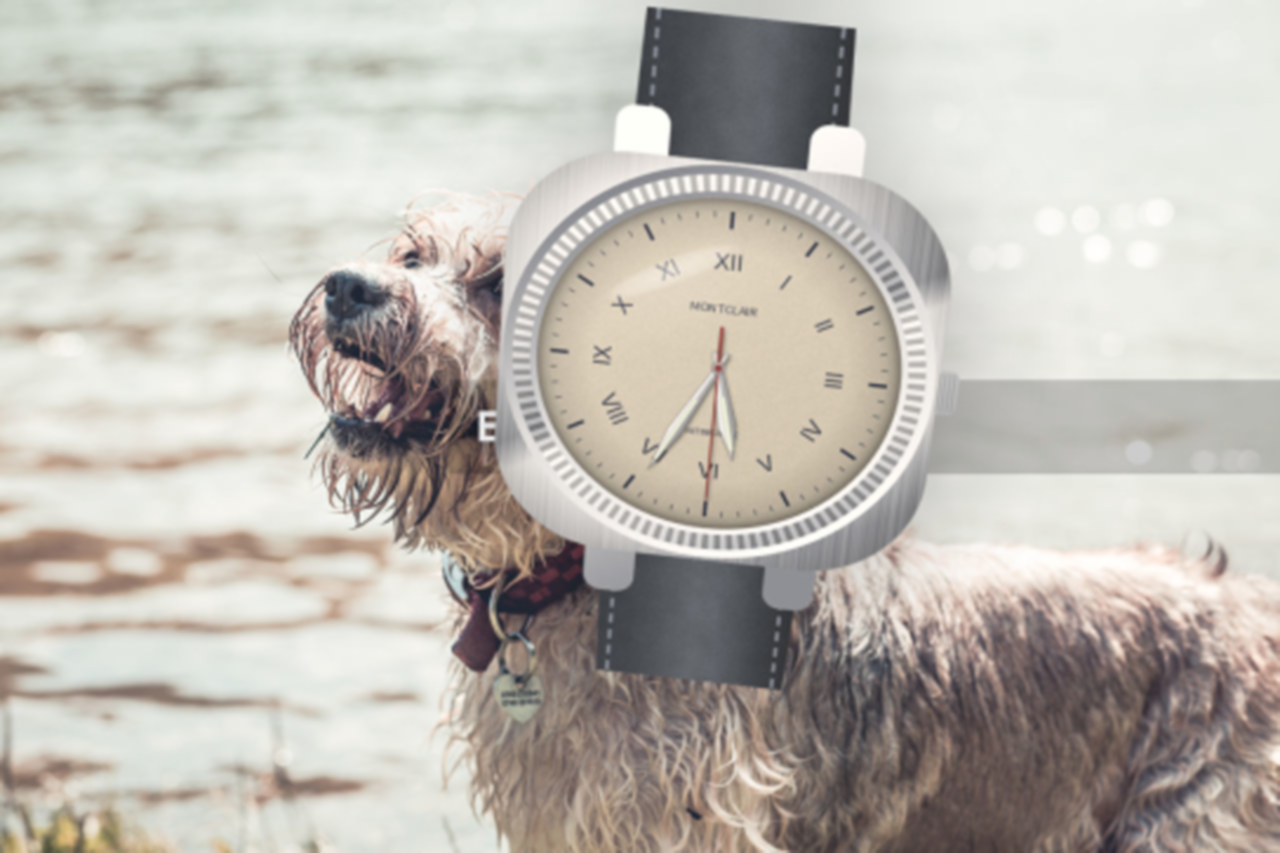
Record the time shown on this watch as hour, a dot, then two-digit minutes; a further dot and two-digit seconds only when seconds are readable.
5.34.30
